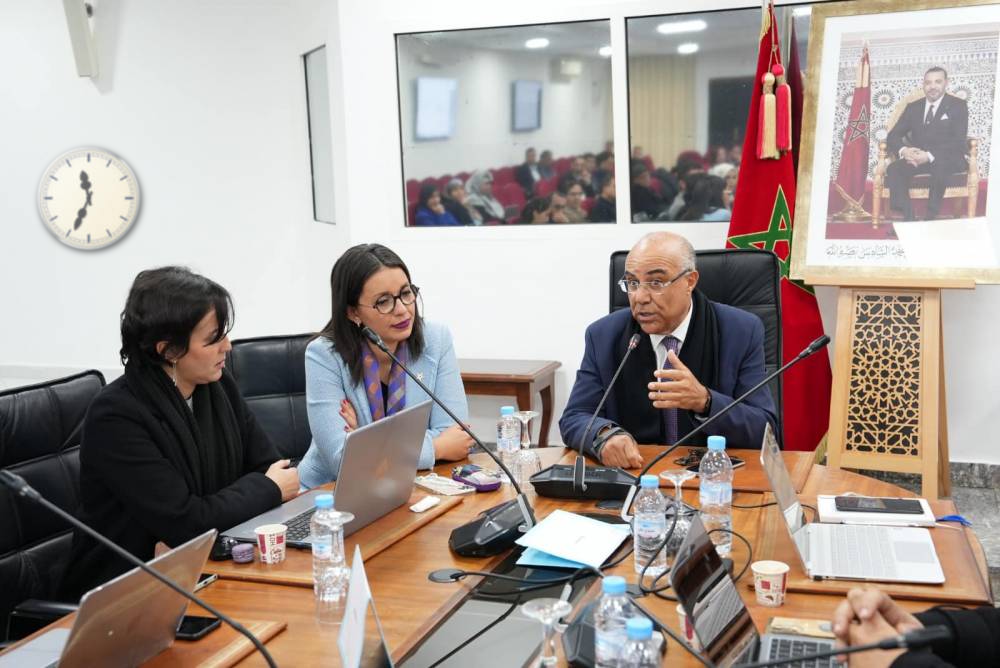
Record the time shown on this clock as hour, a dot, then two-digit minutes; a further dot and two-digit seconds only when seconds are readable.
11.34
